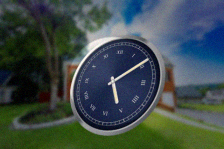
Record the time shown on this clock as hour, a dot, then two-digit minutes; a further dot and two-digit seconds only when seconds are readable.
5.09
